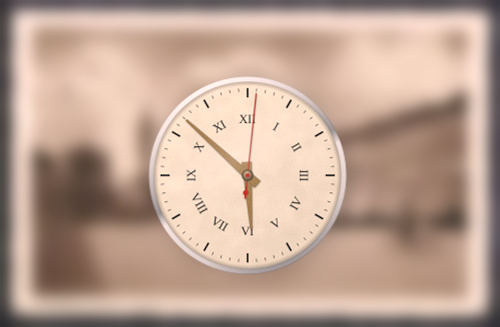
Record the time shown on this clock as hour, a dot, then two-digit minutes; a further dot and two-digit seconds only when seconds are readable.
5.52.01
